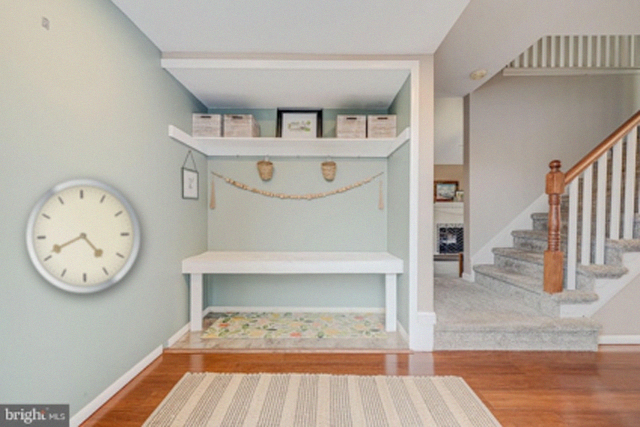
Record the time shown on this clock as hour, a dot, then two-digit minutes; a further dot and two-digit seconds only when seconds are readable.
4.41
